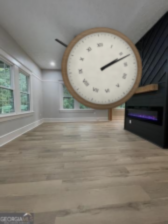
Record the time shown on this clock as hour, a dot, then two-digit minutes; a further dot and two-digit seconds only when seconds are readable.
2.12
